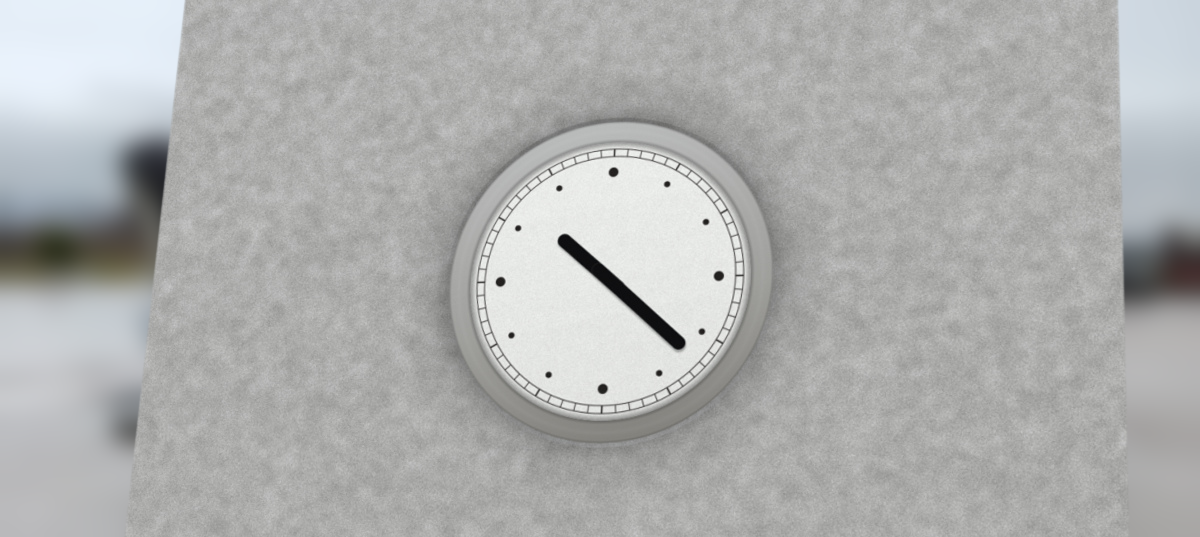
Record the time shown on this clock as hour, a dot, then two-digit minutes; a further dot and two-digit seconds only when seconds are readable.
10.22
